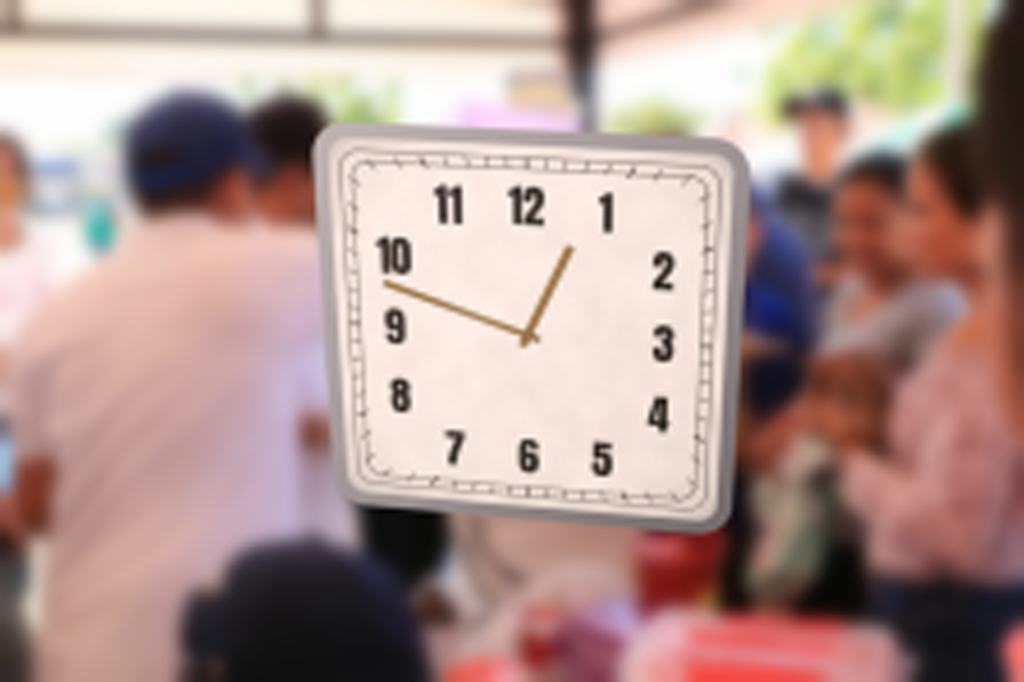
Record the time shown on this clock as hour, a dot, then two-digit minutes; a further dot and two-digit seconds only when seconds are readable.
12.48
